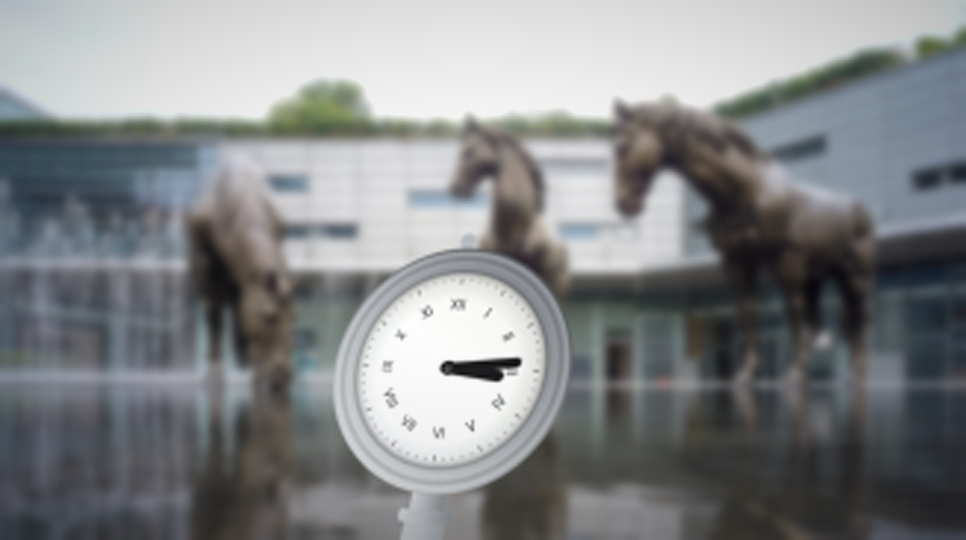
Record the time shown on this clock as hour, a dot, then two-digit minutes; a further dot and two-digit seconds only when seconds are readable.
3.14
